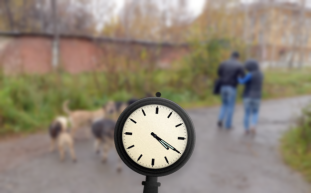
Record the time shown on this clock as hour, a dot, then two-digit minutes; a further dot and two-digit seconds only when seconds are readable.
4.20
